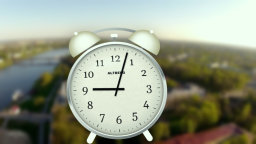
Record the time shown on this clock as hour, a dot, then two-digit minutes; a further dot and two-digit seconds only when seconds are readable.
9.03
